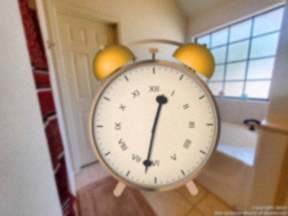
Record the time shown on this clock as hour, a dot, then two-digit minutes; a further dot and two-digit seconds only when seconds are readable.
12.32
